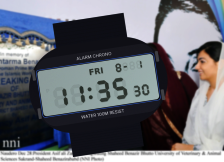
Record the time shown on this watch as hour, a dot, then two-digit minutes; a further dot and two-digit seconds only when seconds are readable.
11.35.30
